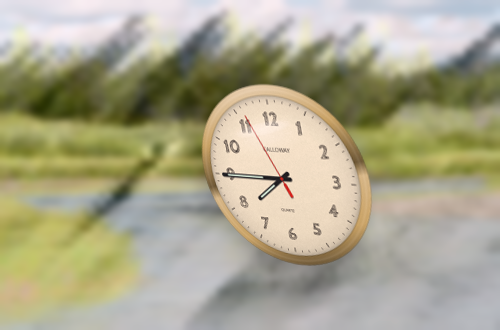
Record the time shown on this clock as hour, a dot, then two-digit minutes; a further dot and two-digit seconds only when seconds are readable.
7.44.56
